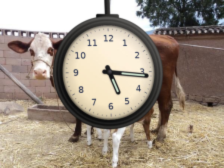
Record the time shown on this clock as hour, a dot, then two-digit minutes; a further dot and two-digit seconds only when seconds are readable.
5.16
